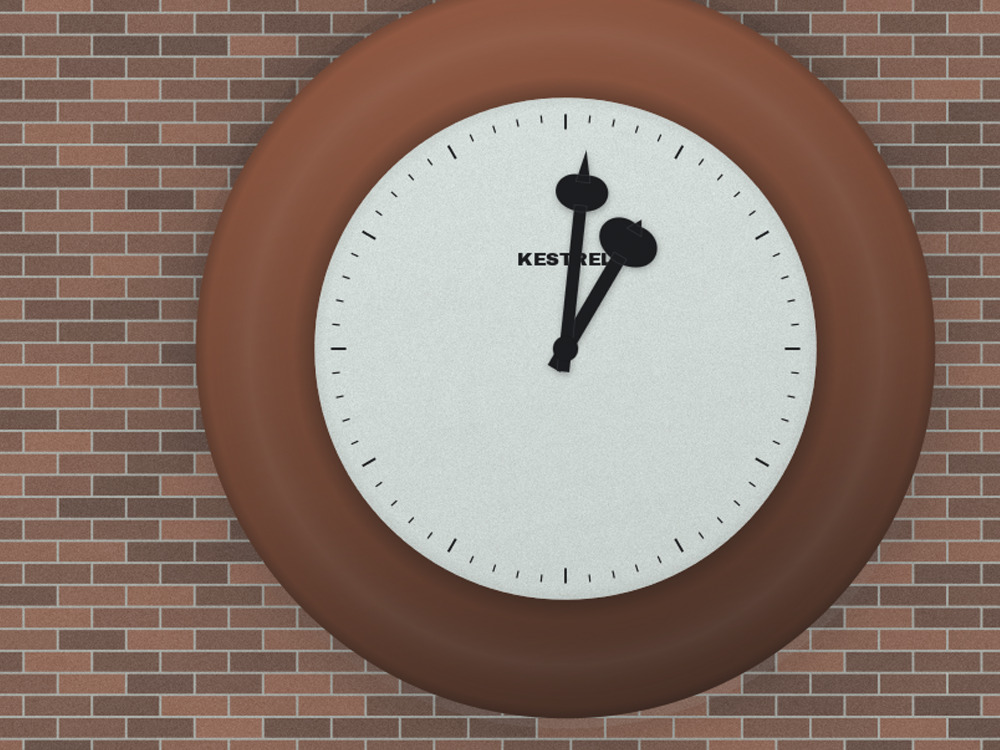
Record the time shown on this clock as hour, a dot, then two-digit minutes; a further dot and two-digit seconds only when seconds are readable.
1.01
